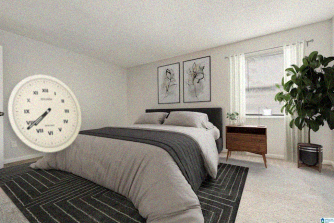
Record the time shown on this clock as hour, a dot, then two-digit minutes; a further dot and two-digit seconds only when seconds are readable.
7.39
